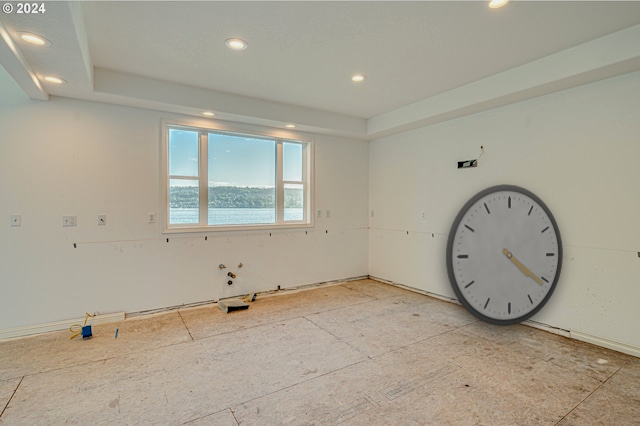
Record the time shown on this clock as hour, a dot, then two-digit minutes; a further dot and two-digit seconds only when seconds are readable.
4.21
